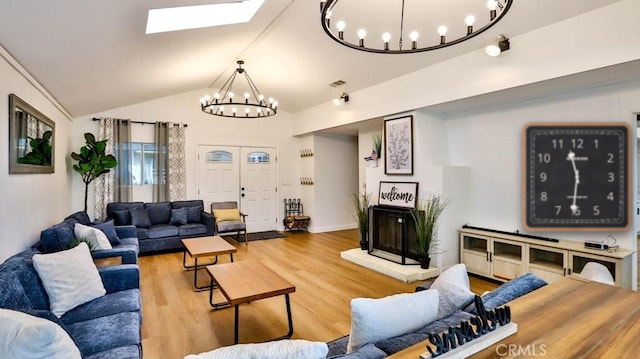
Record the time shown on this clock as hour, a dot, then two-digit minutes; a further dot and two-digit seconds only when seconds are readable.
11.31
